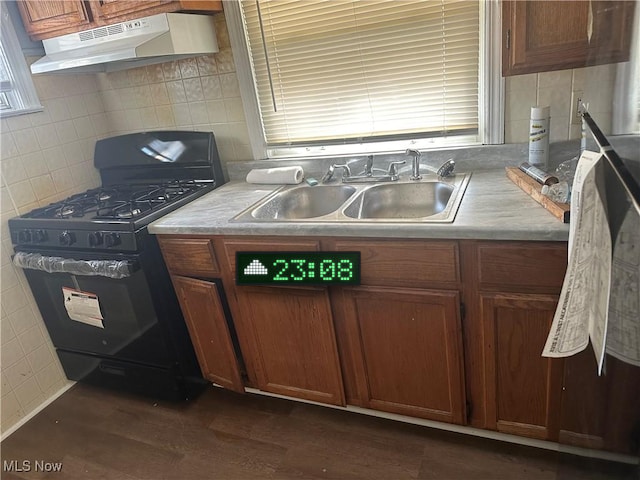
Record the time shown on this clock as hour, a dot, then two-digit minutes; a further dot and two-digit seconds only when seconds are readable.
23.08
